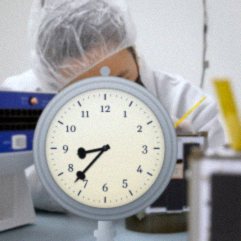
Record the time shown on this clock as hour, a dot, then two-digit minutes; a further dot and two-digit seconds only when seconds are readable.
8.37
